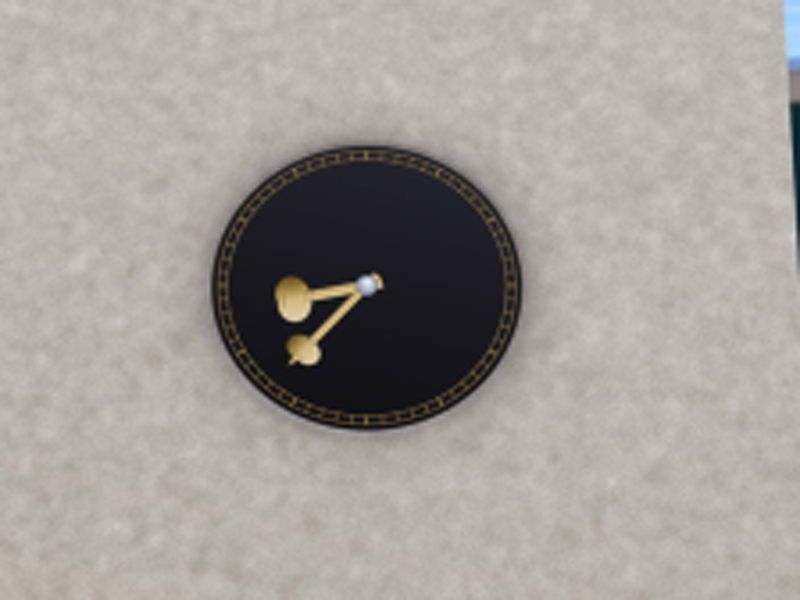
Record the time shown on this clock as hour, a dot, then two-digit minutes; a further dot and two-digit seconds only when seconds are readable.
8.37
